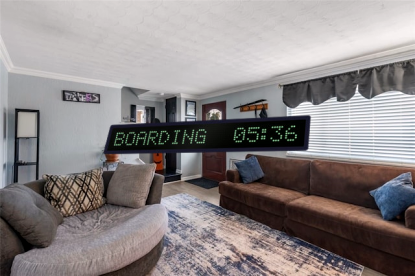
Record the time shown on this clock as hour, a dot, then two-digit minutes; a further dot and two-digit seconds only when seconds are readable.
5.36
